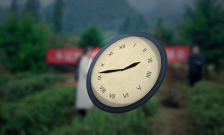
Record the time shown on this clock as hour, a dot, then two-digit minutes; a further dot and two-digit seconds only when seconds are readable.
2.47
